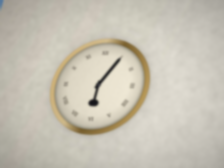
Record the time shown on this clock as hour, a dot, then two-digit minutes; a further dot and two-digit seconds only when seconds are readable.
6.05
